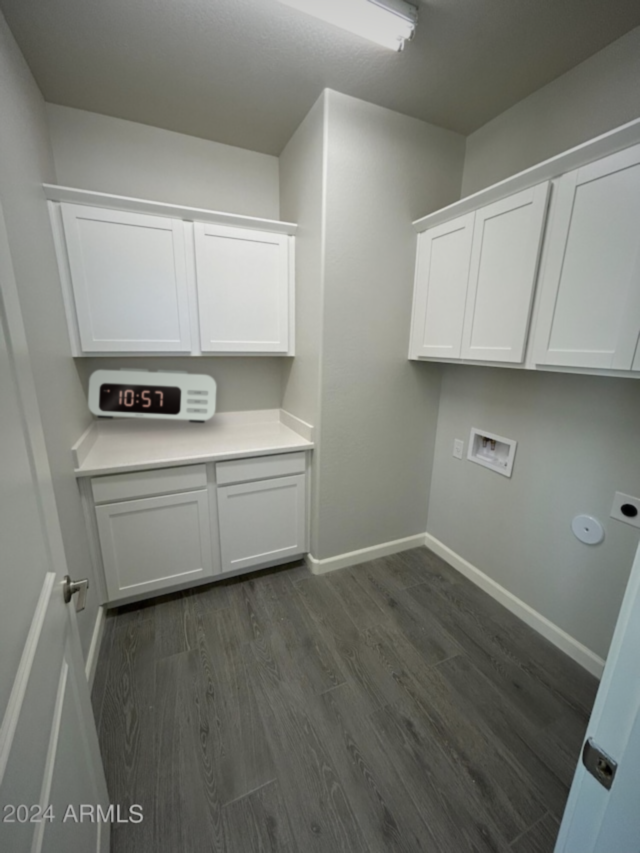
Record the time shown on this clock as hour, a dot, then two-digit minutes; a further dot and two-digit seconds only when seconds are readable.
10.57
